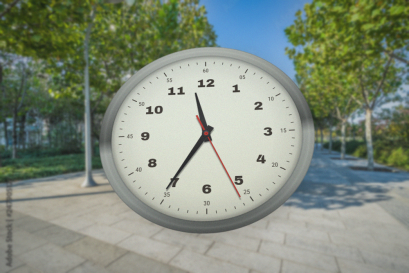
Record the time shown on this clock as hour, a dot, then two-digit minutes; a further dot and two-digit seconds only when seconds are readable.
11.35.26
